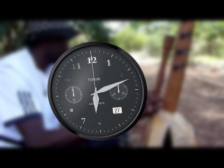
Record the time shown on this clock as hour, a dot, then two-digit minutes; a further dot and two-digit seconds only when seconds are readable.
6.12
